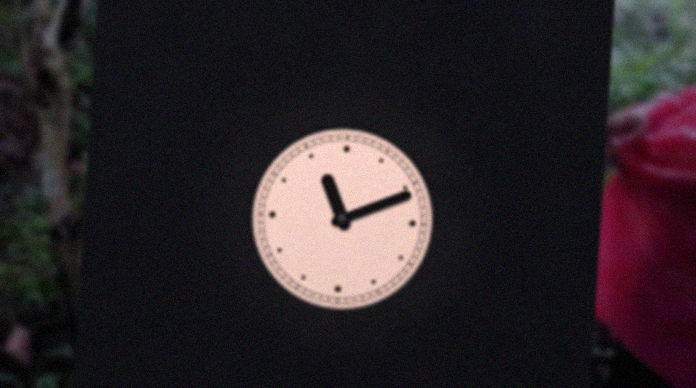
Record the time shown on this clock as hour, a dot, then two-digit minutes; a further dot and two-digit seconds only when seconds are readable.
11.11
